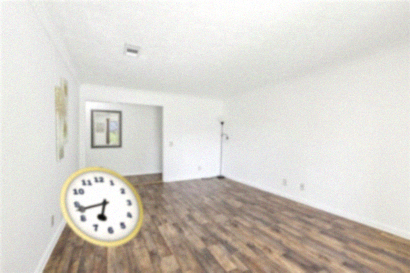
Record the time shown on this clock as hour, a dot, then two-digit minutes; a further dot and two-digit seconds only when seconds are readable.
6.43
